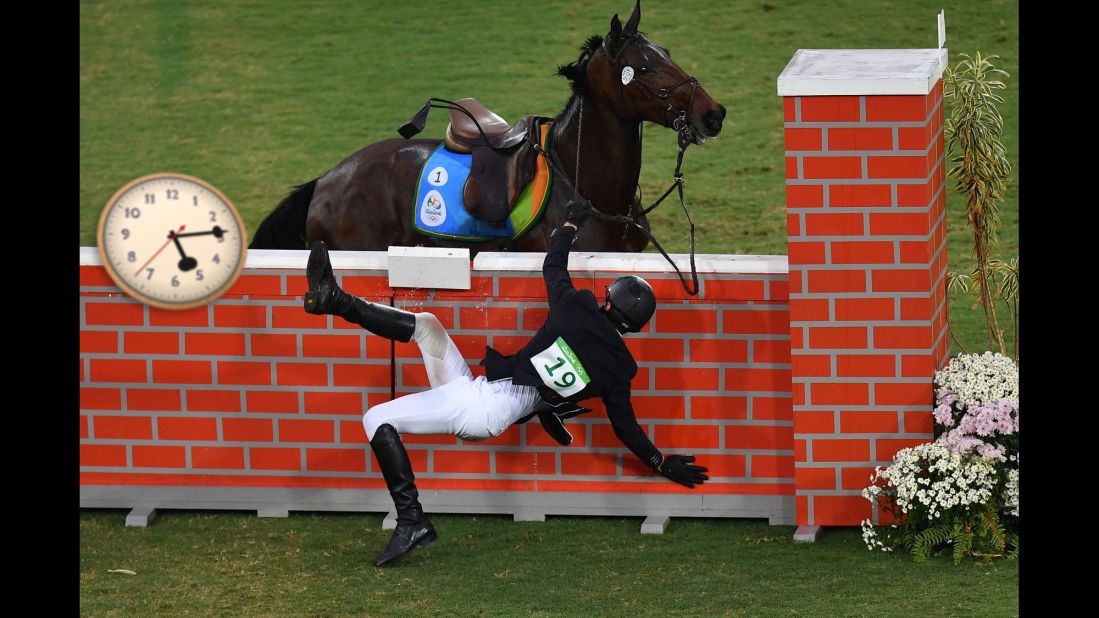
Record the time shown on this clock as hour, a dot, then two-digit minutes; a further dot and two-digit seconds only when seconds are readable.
5.13.37
